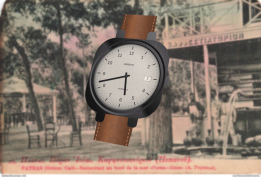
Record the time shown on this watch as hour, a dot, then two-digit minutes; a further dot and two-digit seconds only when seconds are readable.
5.42
